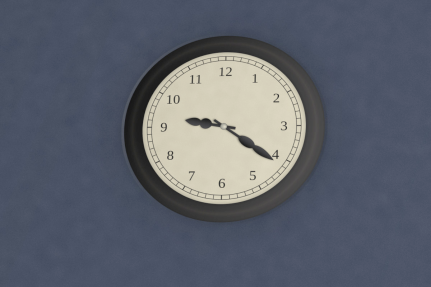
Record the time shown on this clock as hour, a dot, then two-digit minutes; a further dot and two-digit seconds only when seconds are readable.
9.21
